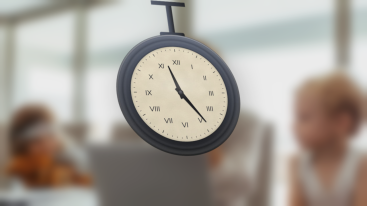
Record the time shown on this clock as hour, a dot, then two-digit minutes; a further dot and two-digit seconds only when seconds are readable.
11.24
